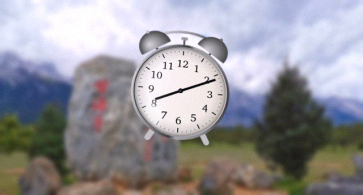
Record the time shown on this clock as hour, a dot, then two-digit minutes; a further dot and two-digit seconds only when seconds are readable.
8.11
